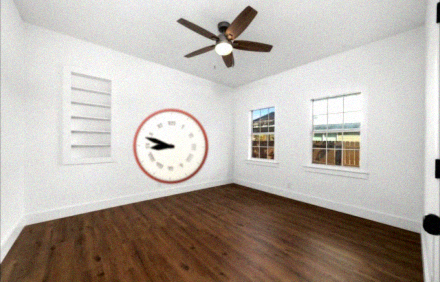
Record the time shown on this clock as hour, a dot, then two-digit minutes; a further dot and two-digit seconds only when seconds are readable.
8.48
